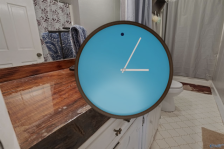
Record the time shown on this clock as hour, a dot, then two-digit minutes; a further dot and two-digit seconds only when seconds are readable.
3.05
